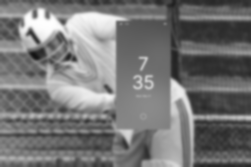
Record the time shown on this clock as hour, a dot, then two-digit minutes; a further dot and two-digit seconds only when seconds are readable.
7.35
